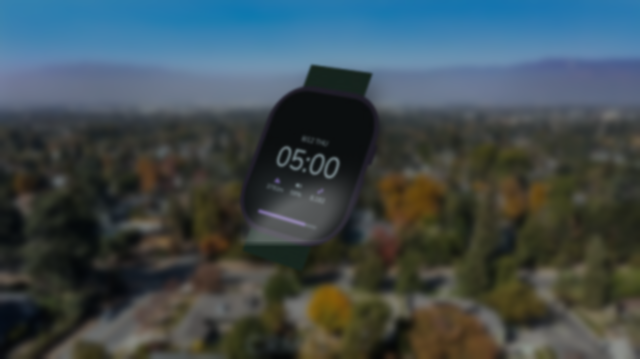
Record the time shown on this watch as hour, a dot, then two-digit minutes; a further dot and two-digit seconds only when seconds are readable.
5.00
